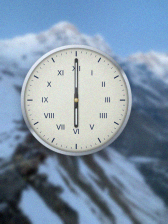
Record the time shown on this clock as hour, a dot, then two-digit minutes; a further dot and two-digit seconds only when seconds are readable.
6.00
